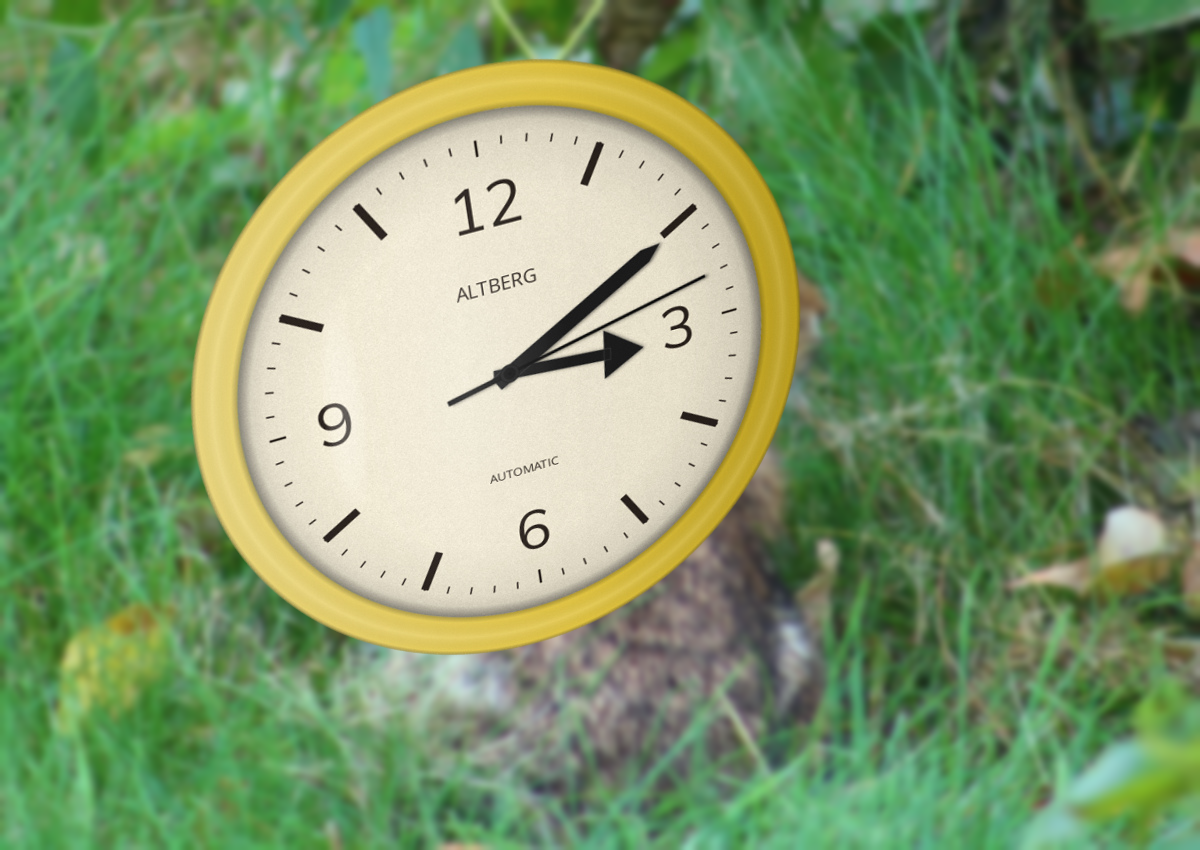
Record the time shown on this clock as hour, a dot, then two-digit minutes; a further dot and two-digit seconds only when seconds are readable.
3.10.13
